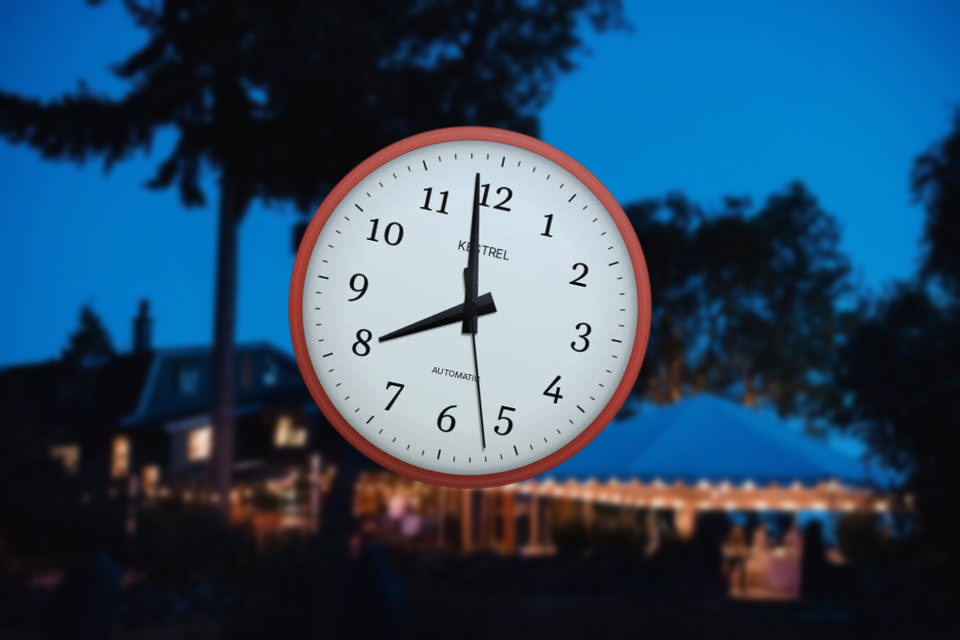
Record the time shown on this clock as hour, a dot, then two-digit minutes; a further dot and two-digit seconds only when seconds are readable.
7.58.27
